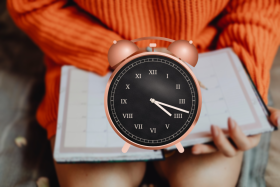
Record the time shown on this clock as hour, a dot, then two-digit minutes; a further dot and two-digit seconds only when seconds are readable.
4.18
